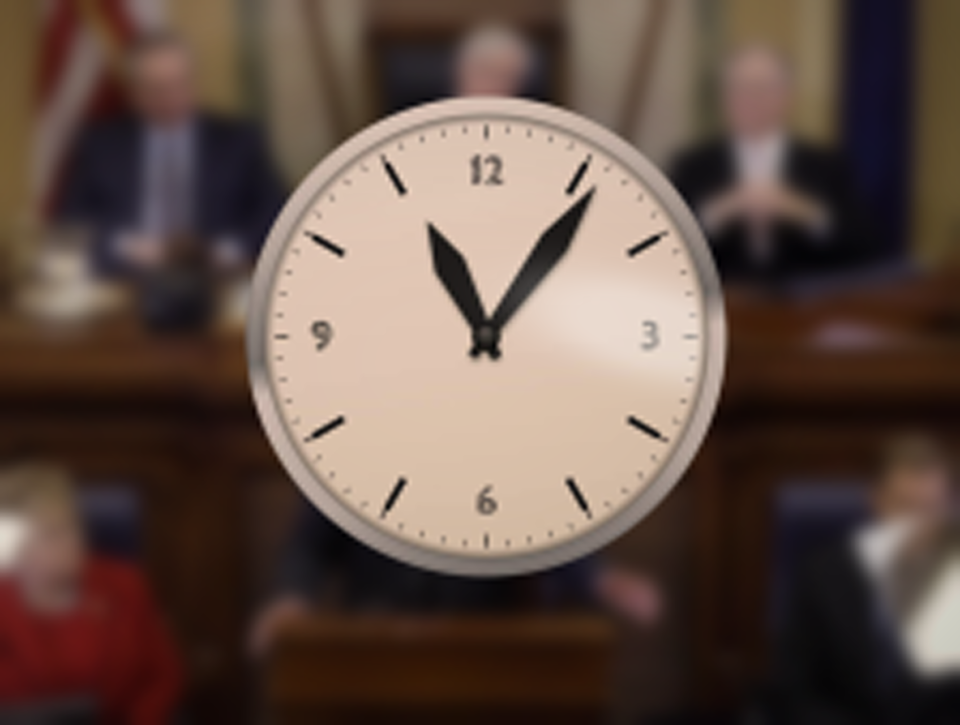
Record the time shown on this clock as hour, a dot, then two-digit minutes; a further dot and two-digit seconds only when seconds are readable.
11.06
